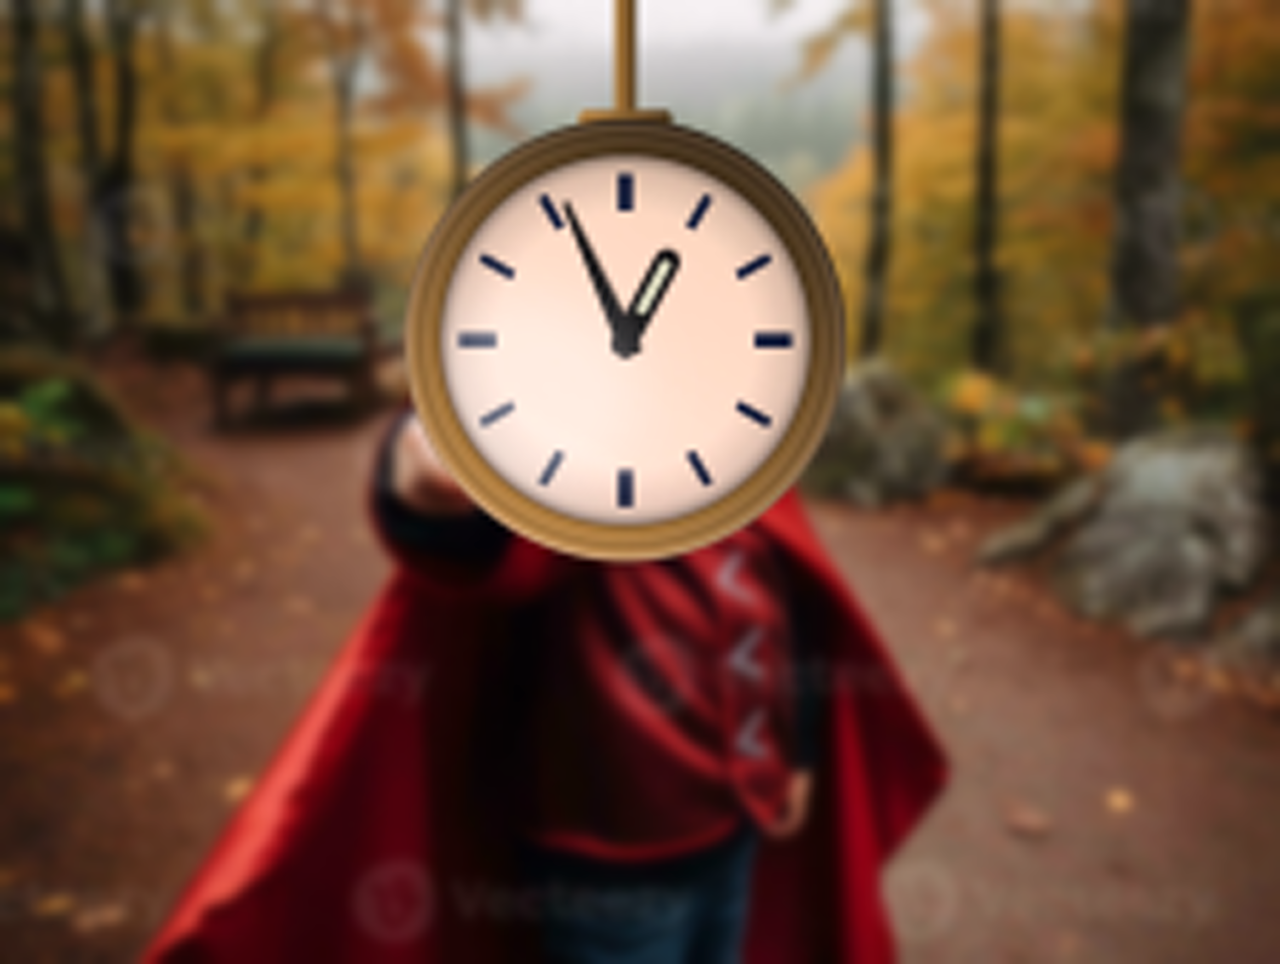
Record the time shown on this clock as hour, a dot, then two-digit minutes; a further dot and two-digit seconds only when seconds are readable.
12.56
